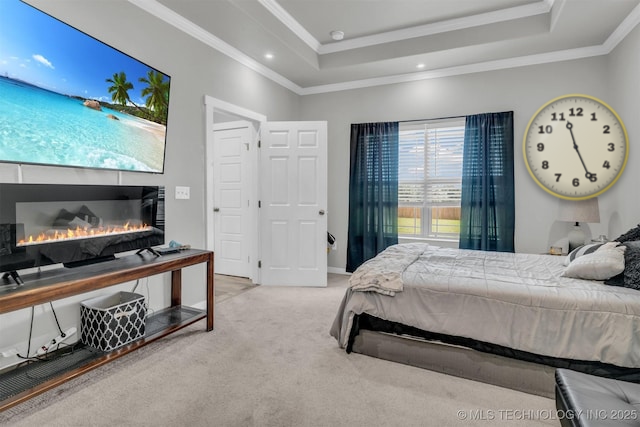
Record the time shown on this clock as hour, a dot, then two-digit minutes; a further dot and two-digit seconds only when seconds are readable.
11.26
